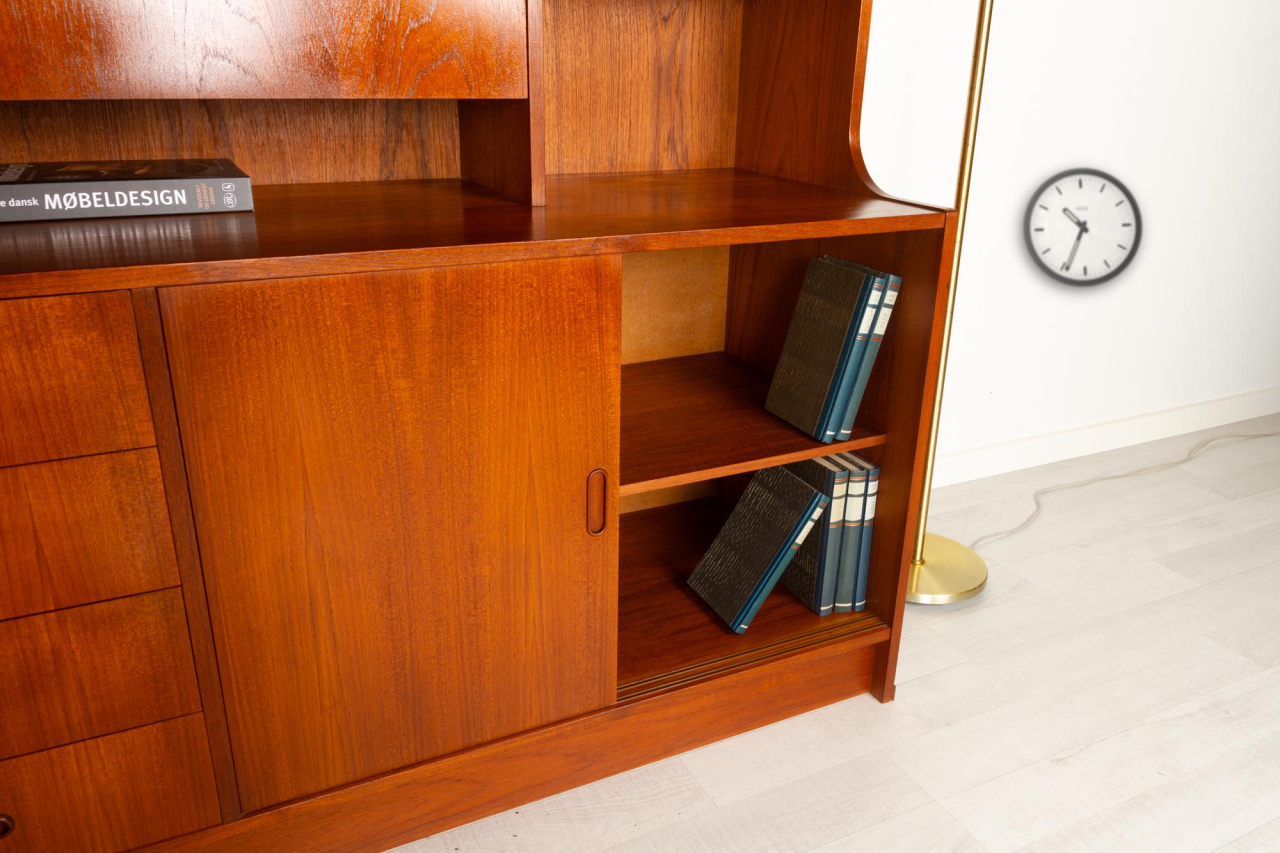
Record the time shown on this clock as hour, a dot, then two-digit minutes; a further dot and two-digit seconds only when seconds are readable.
10.34
